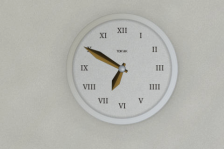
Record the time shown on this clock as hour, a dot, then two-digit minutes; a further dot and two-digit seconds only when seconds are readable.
6.50
